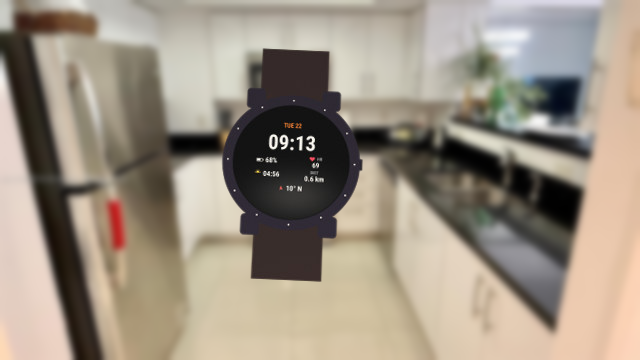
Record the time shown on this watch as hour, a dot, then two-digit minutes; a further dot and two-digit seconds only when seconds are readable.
9.13
